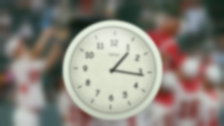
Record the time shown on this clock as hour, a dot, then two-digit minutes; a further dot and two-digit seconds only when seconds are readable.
1.16
